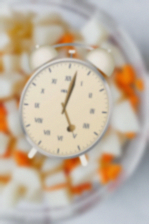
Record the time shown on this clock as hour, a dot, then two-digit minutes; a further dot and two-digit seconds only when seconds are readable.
5.02
